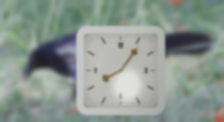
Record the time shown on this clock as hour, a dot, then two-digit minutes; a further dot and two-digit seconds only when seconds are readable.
8.06
